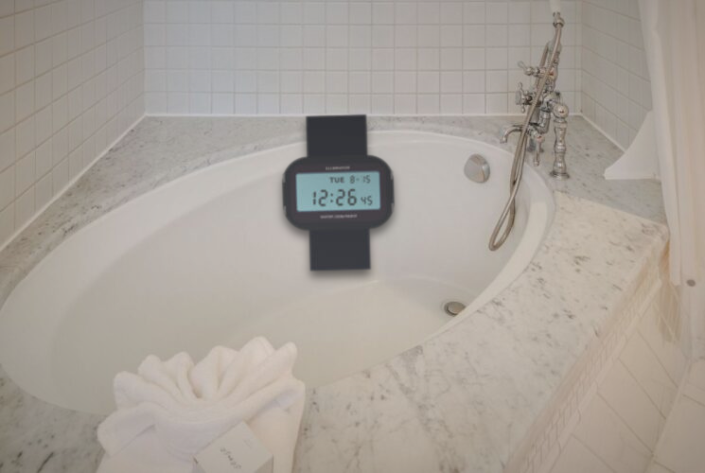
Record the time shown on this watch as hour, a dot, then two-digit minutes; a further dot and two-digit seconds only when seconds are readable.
12.26
